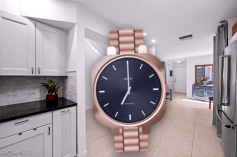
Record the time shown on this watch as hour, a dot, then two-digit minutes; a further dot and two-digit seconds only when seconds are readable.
7.00
